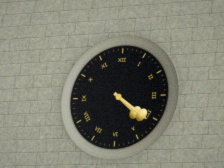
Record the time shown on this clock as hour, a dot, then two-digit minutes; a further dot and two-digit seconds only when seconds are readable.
4.21
